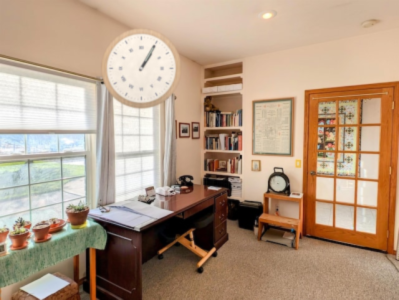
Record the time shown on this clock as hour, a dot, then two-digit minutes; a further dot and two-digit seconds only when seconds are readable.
1.05
